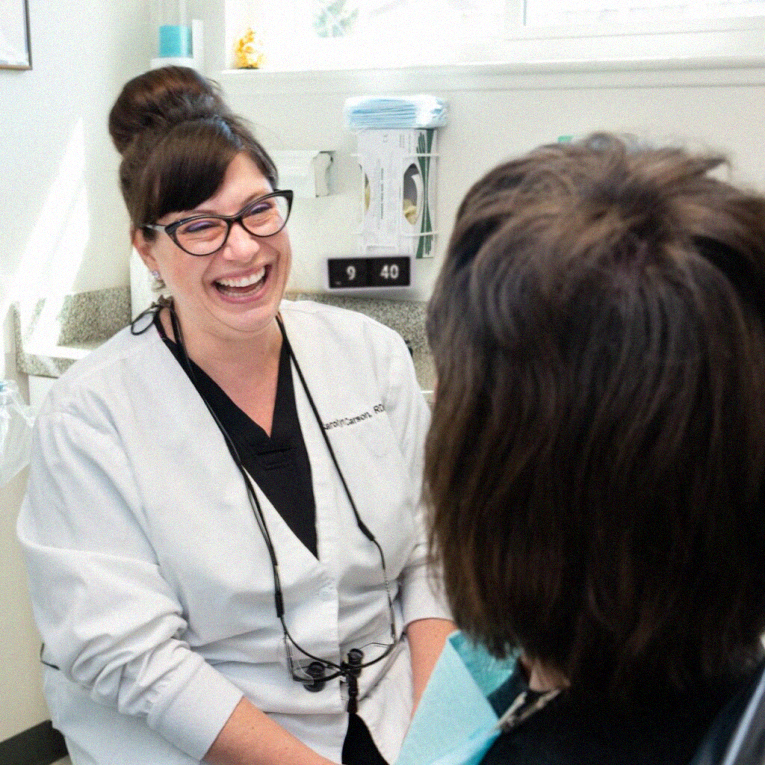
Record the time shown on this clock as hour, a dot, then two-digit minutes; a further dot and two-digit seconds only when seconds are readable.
9.40
